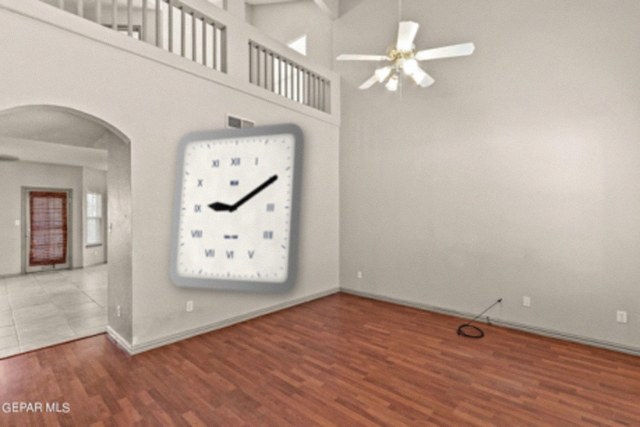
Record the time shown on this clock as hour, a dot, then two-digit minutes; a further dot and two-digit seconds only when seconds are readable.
9.10
